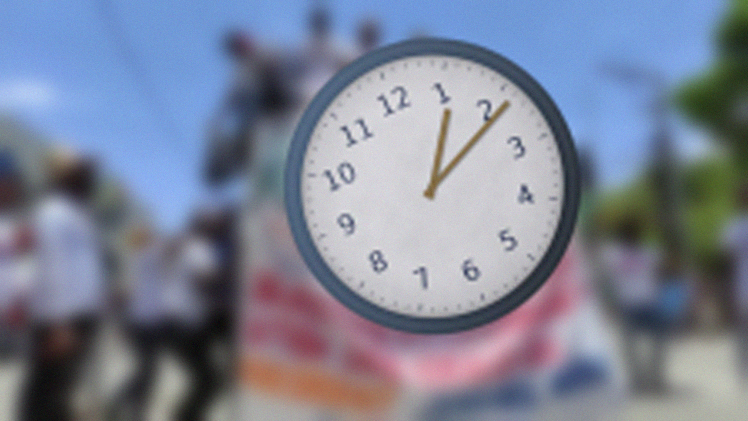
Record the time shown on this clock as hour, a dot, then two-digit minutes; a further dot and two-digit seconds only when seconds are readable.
1.11
